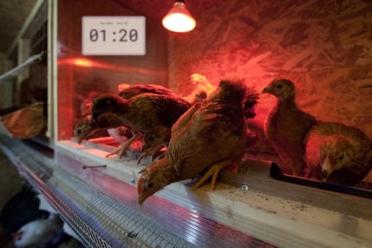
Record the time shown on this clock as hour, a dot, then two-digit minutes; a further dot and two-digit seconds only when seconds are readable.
1.20
